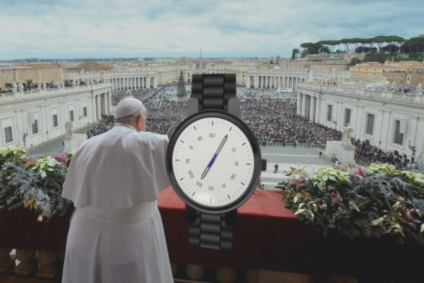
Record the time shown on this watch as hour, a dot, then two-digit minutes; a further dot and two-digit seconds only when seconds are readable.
7.05
